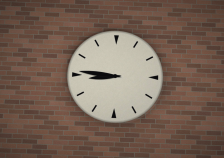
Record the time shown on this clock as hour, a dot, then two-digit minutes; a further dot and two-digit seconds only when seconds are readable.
8.46
